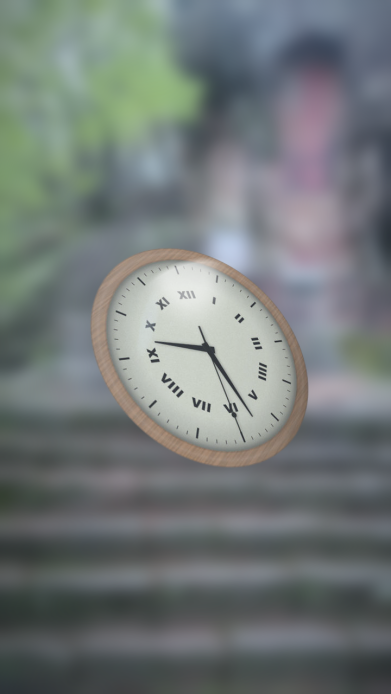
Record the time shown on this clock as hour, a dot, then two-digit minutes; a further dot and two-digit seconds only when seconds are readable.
9.27.30
